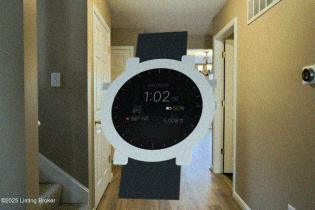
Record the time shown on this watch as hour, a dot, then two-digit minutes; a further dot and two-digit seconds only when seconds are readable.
1.02
